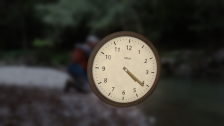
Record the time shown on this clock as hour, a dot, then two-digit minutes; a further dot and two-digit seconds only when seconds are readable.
4.21
